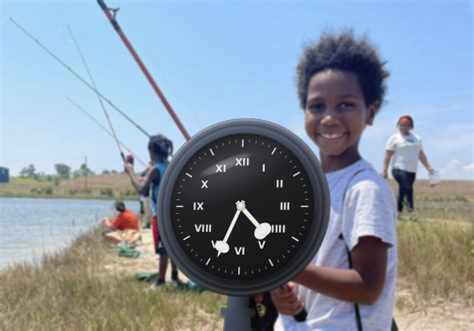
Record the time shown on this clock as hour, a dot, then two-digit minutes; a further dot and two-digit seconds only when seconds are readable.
4.34
